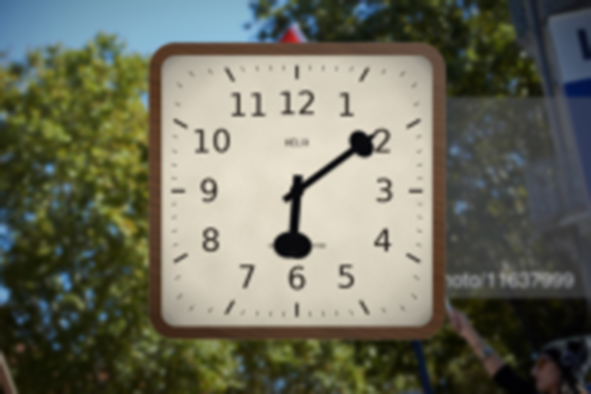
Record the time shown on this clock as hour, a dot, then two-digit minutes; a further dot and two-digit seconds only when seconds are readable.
6.09
